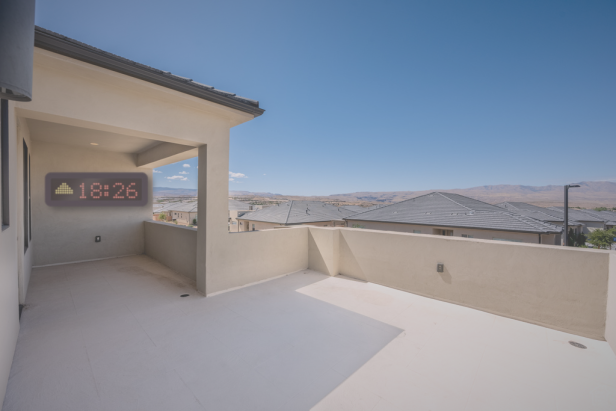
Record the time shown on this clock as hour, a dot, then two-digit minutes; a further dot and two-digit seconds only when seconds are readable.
18.26
